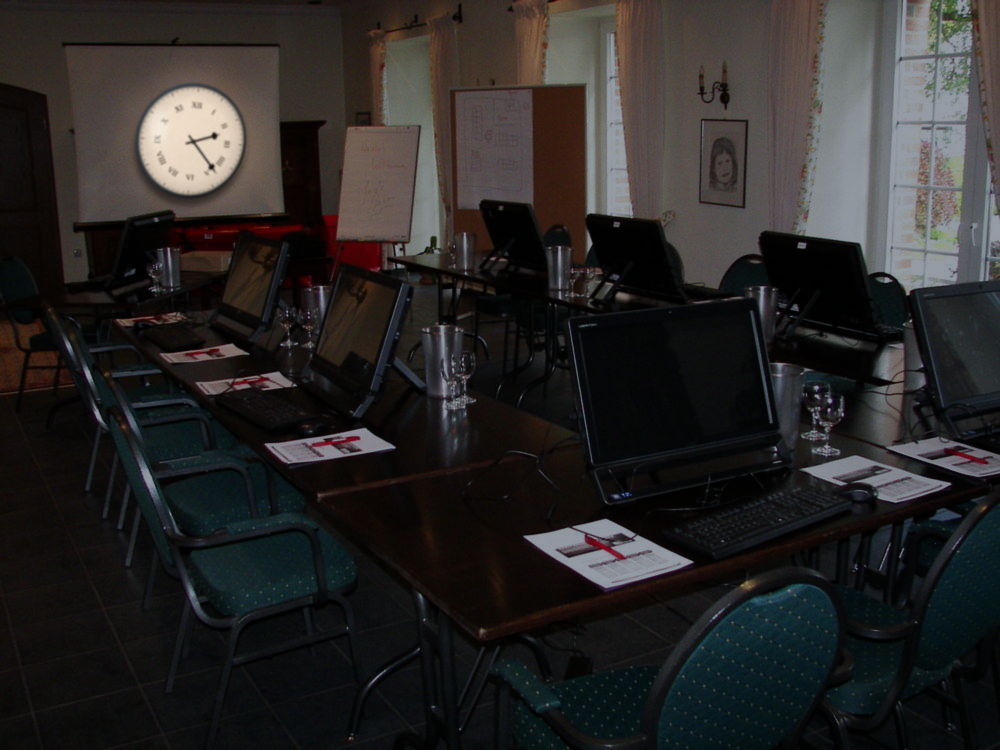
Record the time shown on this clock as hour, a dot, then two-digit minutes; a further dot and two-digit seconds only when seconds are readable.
2.23
